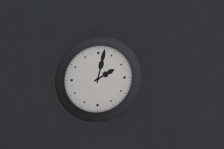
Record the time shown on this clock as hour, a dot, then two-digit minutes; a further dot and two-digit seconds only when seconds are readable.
2.02
